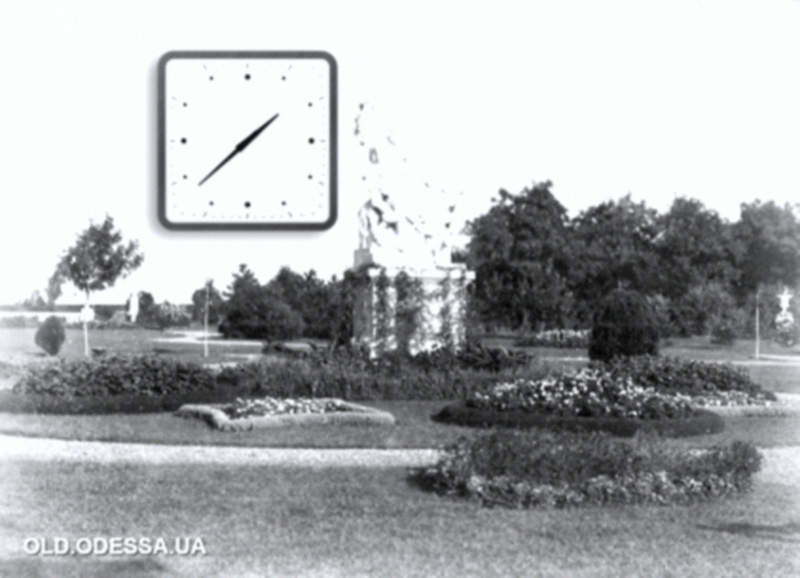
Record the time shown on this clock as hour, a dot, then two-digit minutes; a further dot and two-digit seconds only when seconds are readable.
1.38
